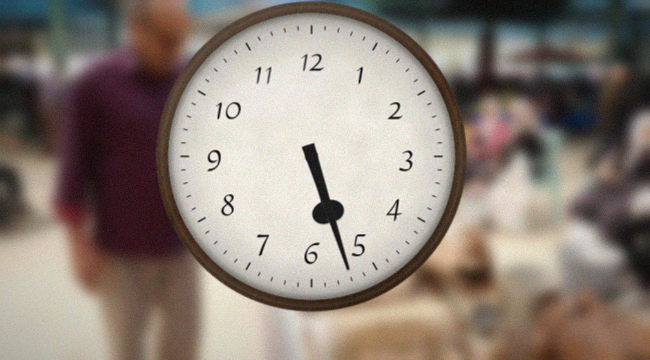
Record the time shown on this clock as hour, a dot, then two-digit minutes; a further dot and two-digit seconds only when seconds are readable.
5.27
